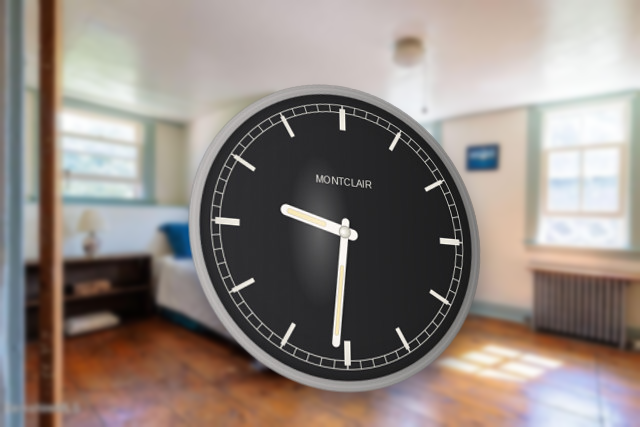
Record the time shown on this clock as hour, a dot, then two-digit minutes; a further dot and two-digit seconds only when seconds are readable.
9.31
